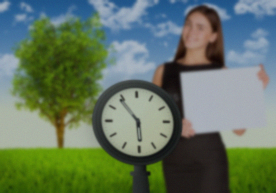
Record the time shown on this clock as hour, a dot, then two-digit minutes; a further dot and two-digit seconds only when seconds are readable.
5.54
